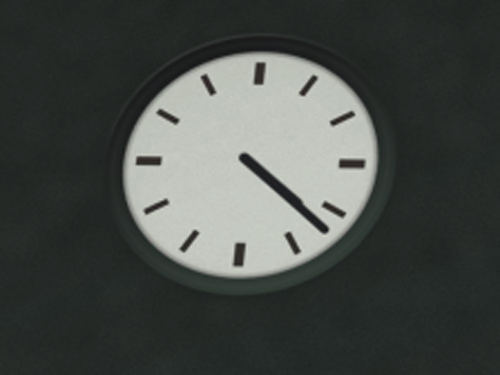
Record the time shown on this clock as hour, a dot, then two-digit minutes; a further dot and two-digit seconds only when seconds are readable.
4.22
